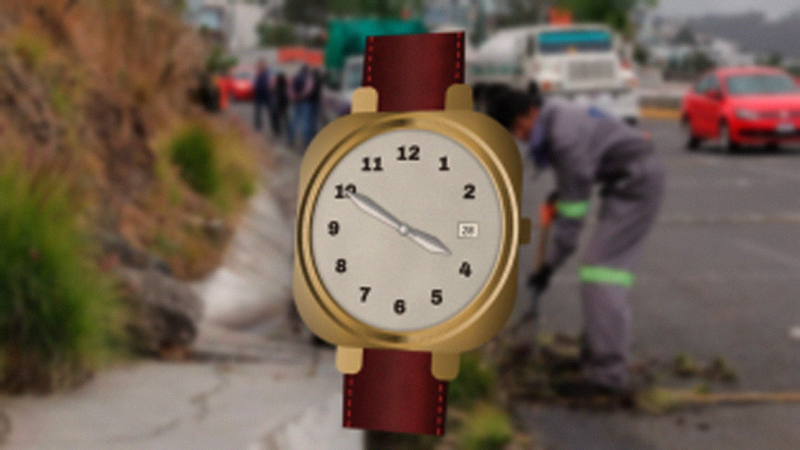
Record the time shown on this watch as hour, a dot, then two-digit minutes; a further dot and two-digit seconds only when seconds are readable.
3.50
